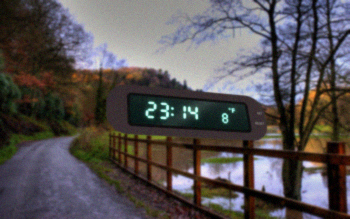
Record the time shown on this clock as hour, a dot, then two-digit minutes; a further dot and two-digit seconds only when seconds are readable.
23.14
